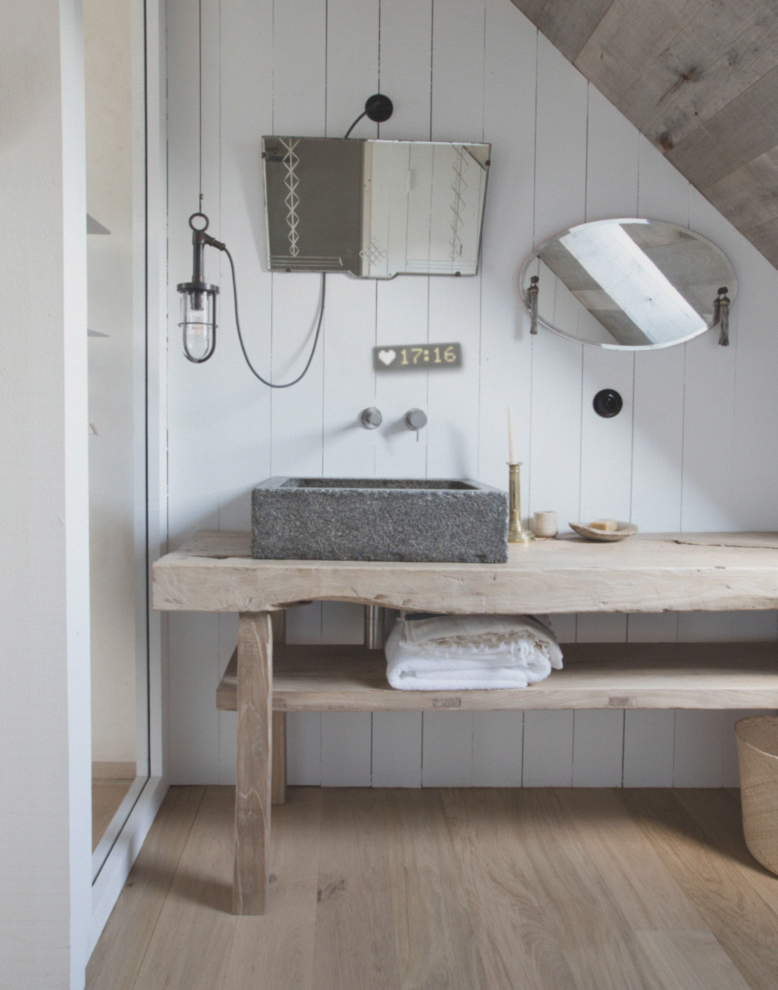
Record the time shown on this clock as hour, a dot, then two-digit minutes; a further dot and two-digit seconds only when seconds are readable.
17.16
